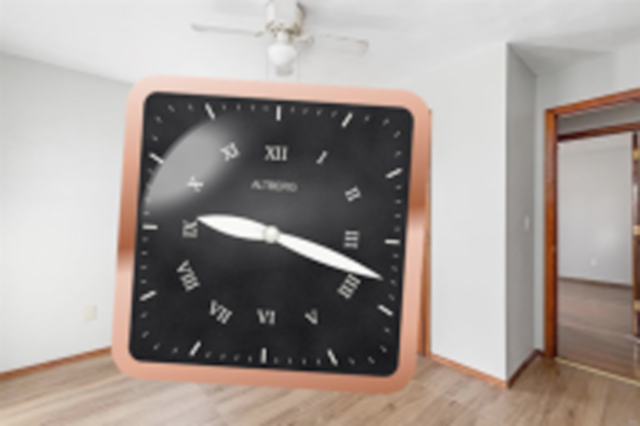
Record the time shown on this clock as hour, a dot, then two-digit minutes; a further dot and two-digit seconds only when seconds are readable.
9.18
